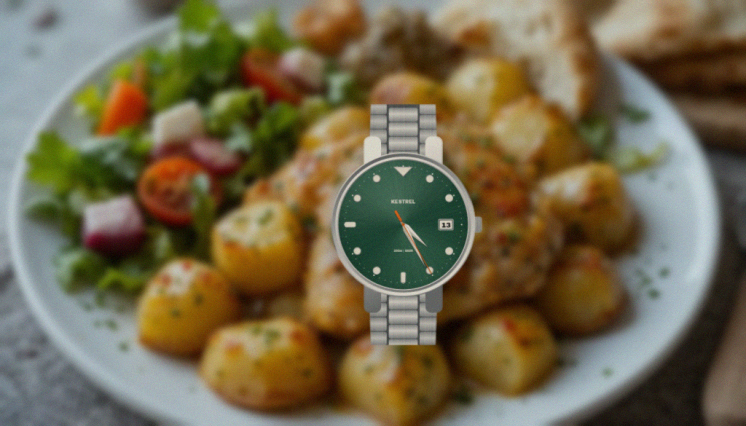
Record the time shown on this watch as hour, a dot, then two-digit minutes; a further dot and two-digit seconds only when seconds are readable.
4.25.25
